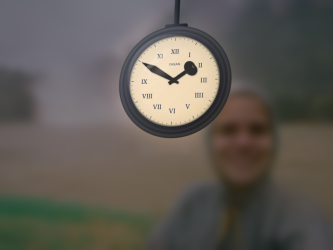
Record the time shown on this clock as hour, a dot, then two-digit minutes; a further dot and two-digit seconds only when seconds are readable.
1.50
